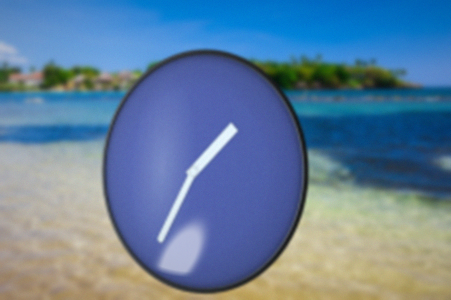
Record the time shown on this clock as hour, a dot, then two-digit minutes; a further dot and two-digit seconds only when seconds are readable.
1.35
